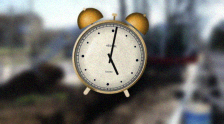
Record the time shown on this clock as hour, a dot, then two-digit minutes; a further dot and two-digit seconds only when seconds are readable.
5.01
